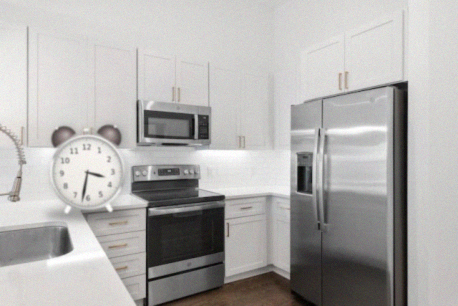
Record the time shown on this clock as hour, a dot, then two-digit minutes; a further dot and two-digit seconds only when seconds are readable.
3.32
